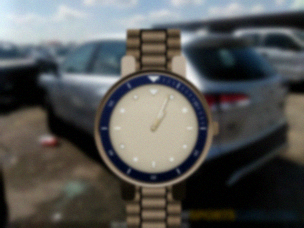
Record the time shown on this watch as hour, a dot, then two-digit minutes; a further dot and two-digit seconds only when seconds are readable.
1.04
